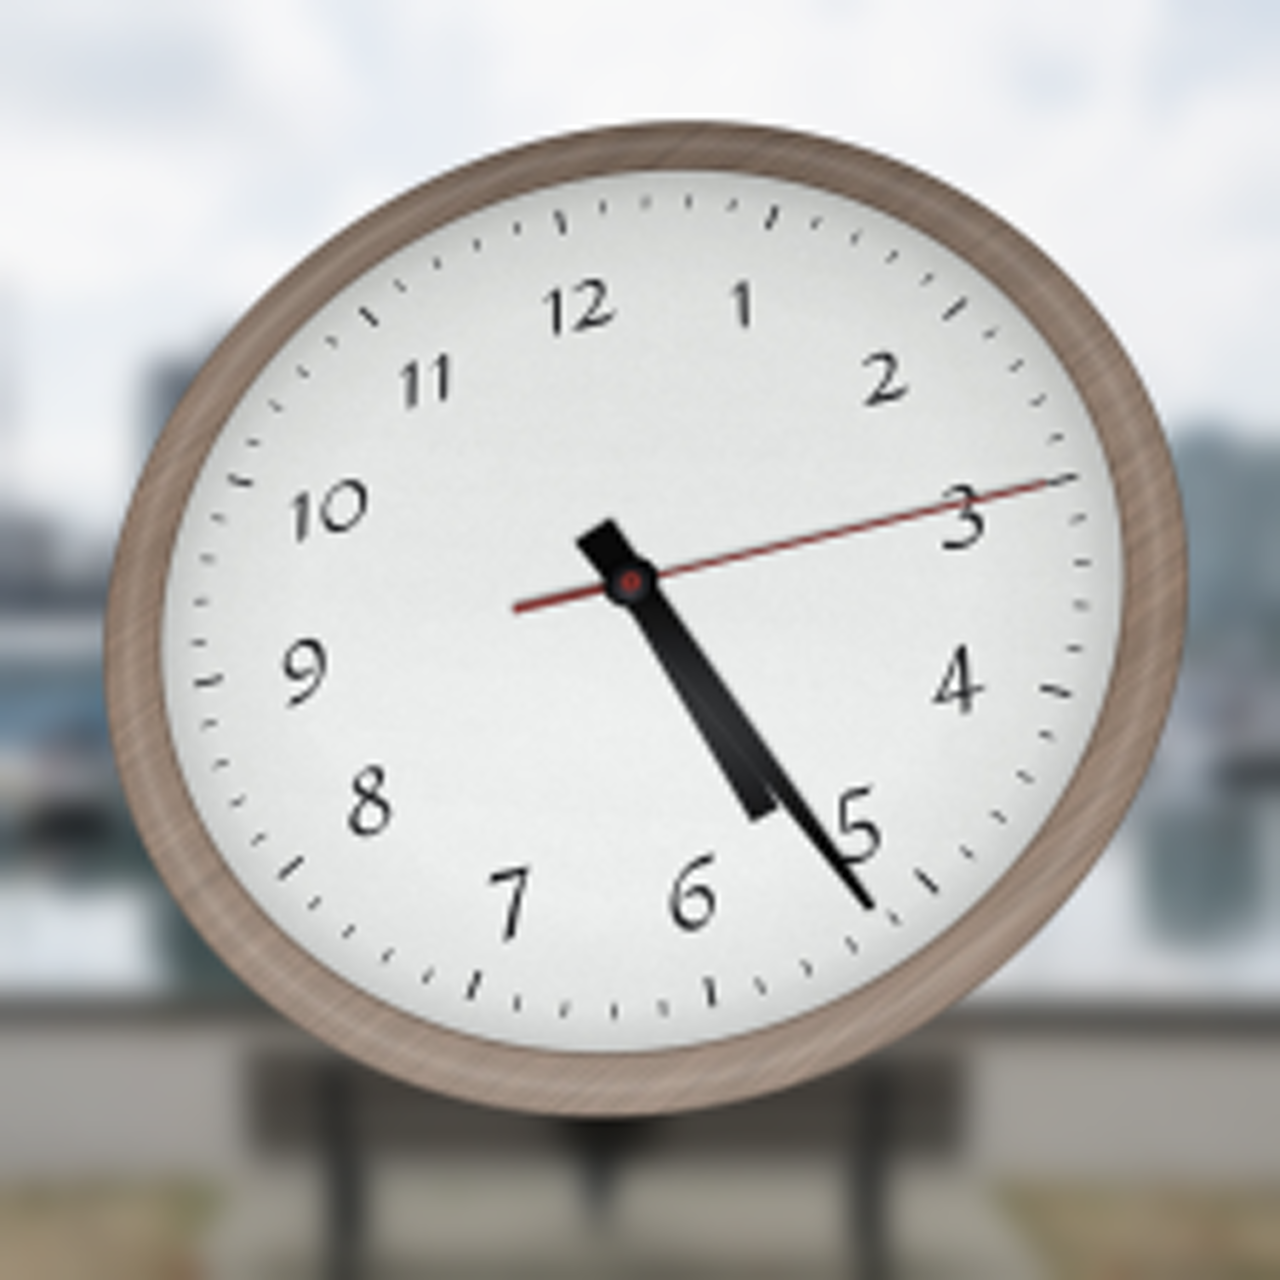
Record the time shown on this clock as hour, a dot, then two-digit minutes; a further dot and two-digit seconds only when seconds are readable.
5.26.15
